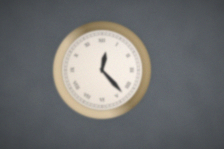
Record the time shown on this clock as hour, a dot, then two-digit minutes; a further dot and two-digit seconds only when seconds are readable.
12.23
